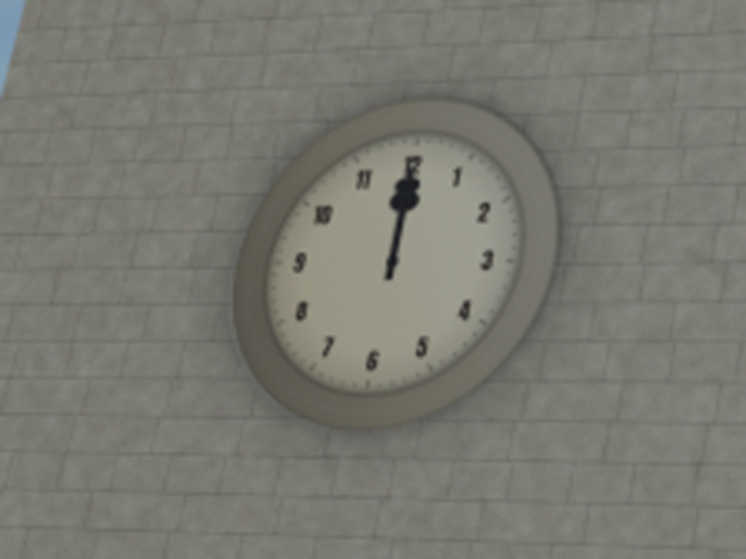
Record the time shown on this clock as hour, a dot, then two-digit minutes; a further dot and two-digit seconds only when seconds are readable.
12.00
